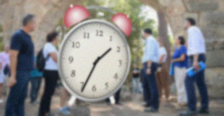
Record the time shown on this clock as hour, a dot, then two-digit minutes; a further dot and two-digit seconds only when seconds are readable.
1.34
